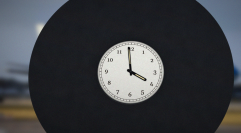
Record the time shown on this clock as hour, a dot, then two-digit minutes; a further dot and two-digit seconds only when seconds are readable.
3.59
